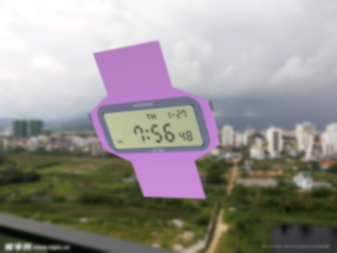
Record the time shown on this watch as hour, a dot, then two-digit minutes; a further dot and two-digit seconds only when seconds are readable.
7.56
